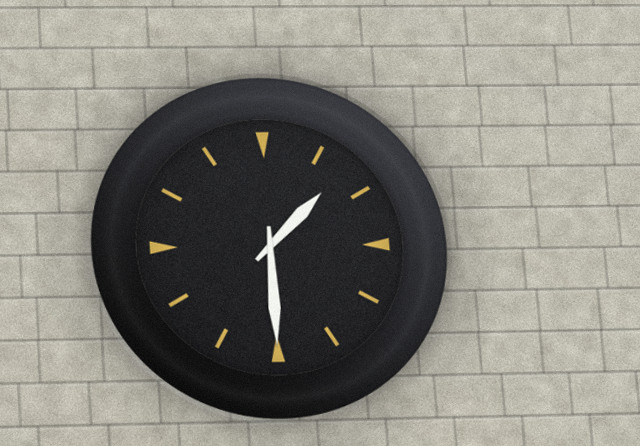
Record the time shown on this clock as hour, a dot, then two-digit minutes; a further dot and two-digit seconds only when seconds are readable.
1.30
